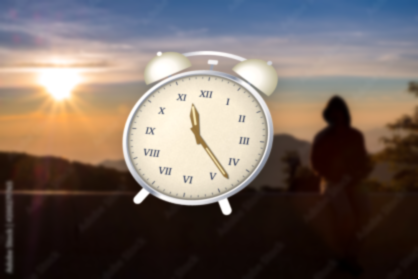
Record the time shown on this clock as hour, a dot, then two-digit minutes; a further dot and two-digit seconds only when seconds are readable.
11.23
